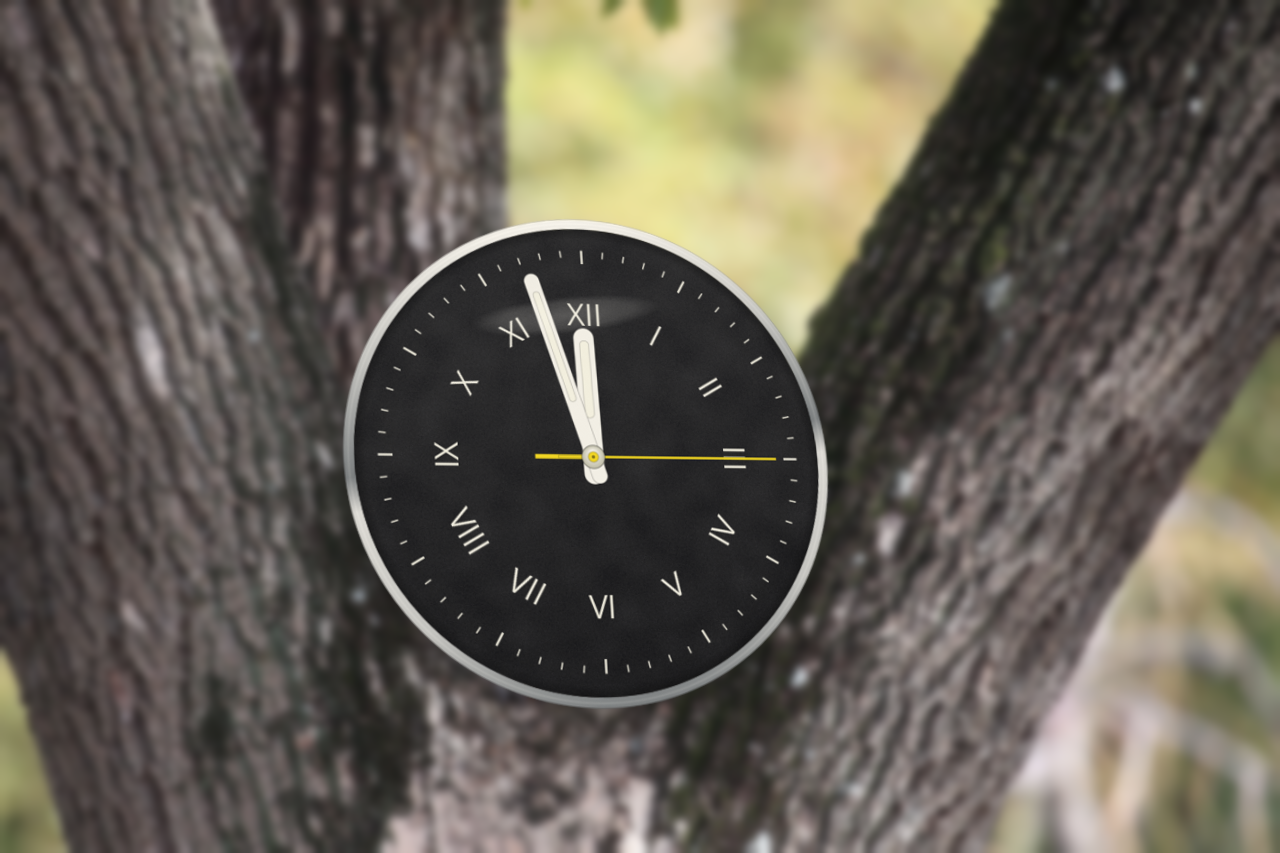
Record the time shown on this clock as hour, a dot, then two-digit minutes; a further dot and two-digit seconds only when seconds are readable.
11.57.15
